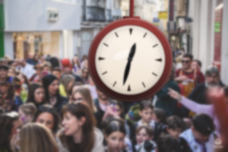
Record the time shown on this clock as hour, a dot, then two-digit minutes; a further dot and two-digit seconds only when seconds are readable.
12.32
